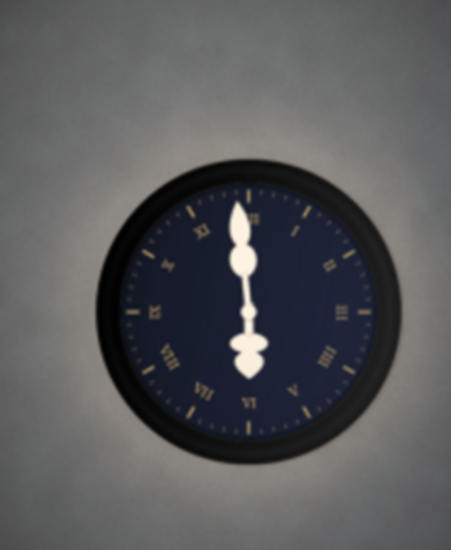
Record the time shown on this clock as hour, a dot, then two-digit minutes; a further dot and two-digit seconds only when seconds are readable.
5.59
